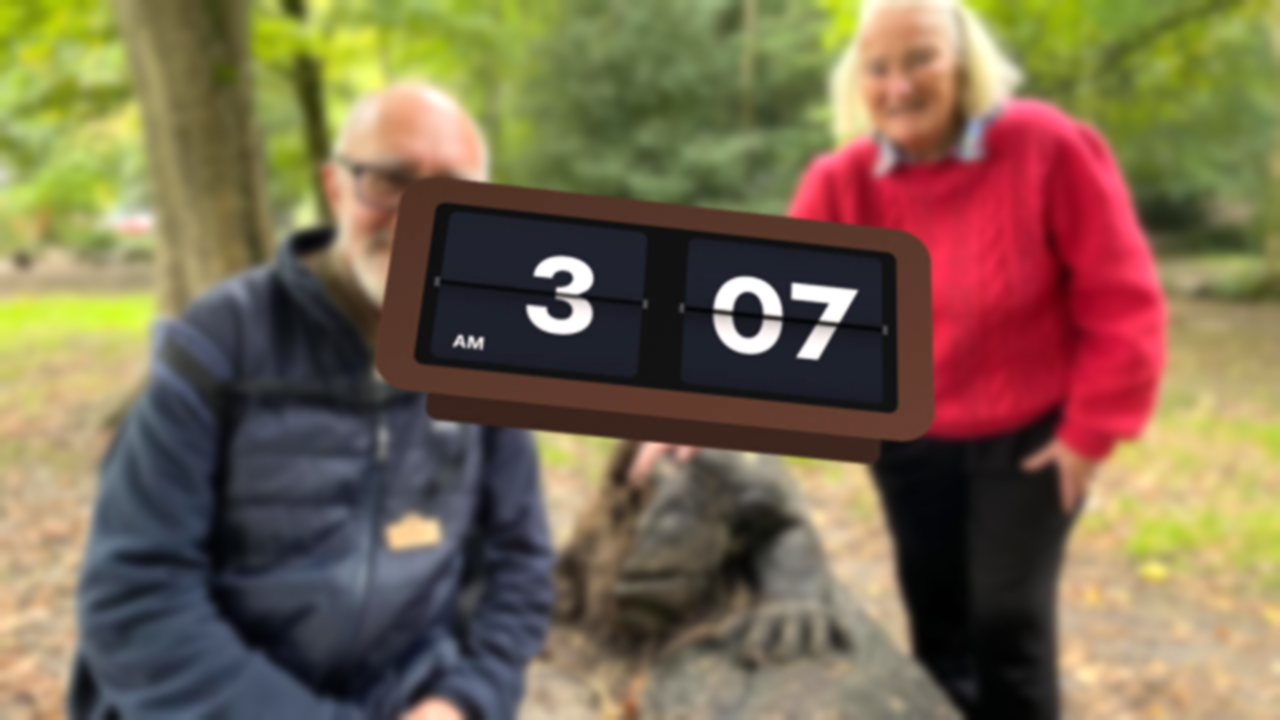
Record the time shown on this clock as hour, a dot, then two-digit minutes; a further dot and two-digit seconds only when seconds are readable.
3.07
